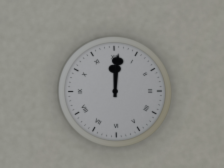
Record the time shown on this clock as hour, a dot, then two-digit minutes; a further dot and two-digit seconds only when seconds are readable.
12.01
